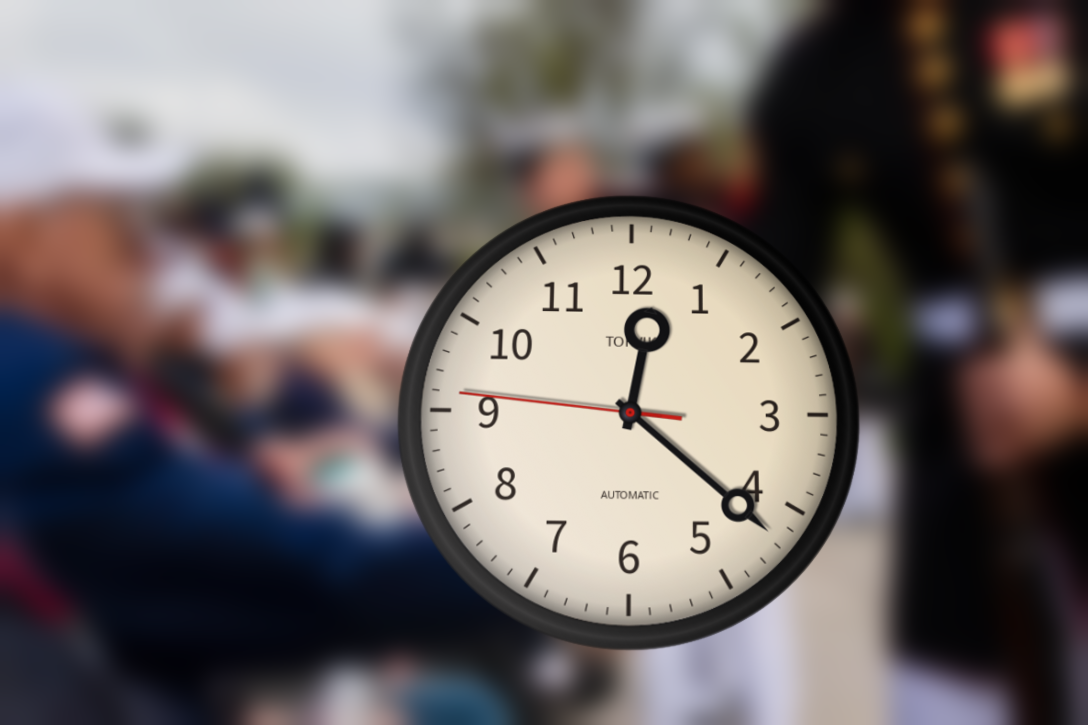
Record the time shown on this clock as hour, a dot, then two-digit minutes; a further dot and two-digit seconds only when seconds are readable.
12.21.46
